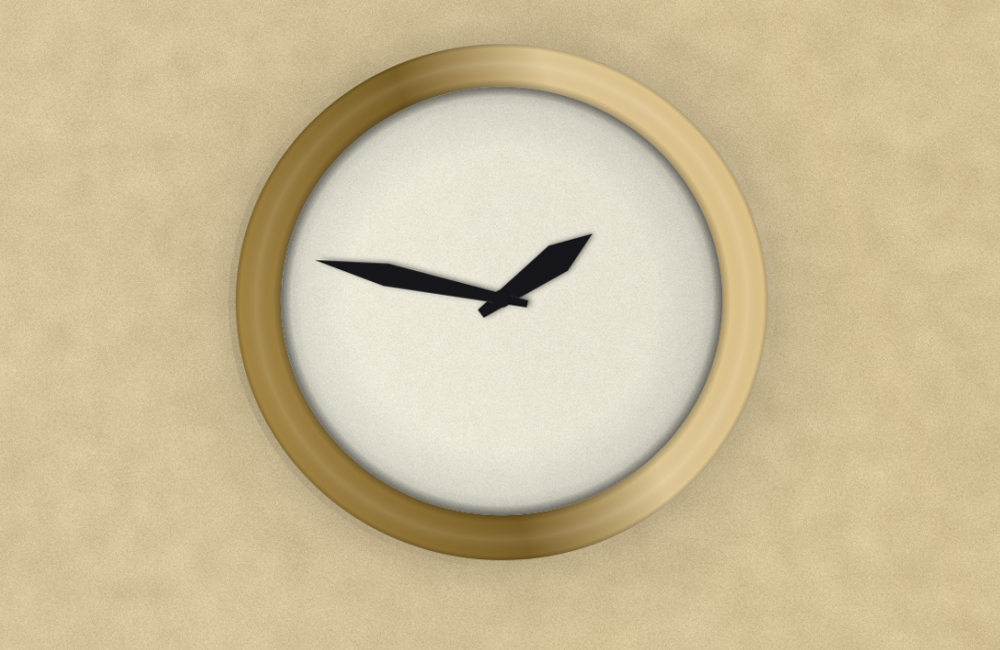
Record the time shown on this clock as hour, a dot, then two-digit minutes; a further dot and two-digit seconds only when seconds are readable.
1.47
